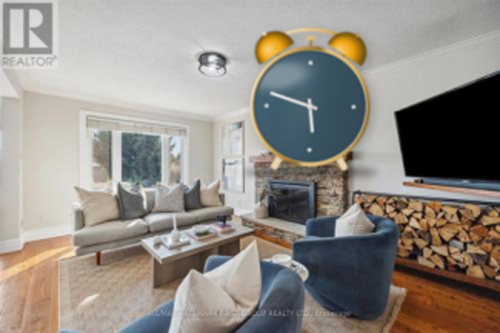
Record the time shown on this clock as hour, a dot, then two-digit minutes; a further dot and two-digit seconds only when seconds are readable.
5.48
